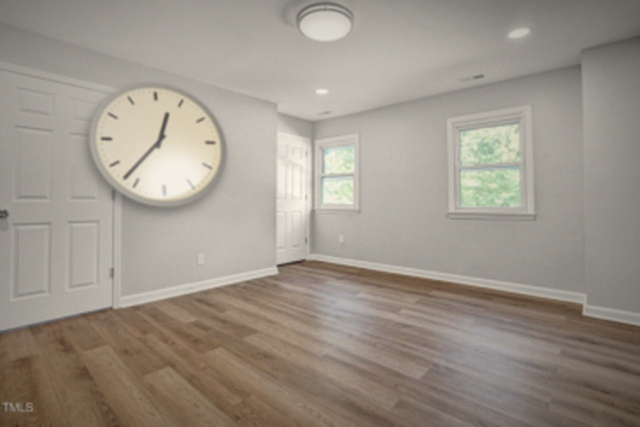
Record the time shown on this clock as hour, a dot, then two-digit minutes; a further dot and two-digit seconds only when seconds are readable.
12.37
